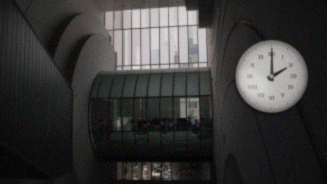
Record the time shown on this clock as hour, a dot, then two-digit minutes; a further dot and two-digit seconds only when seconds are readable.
2.00
